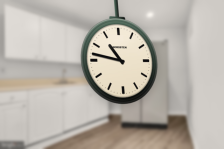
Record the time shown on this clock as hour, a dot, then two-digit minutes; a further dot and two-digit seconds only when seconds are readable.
10.47
